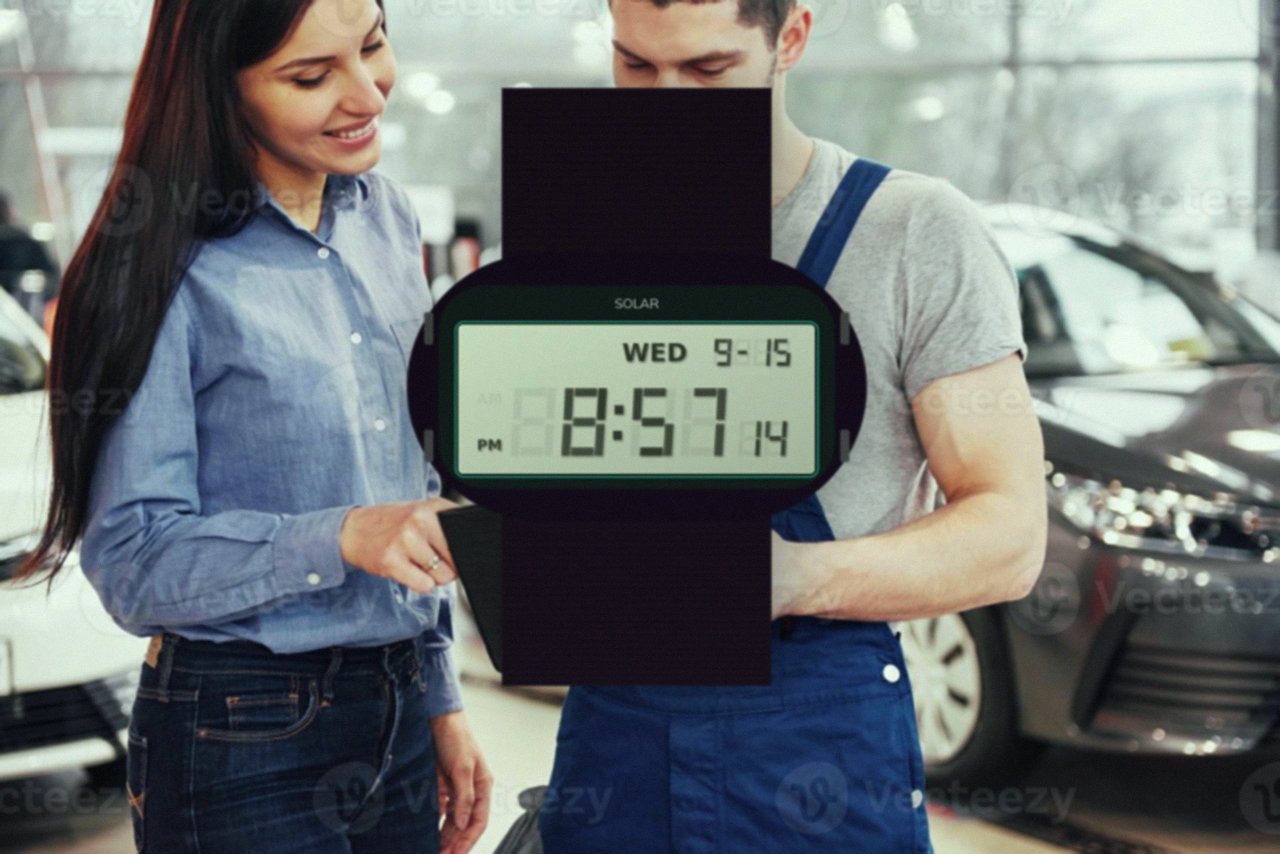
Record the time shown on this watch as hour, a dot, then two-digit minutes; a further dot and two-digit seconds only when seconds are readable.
8.57.14
